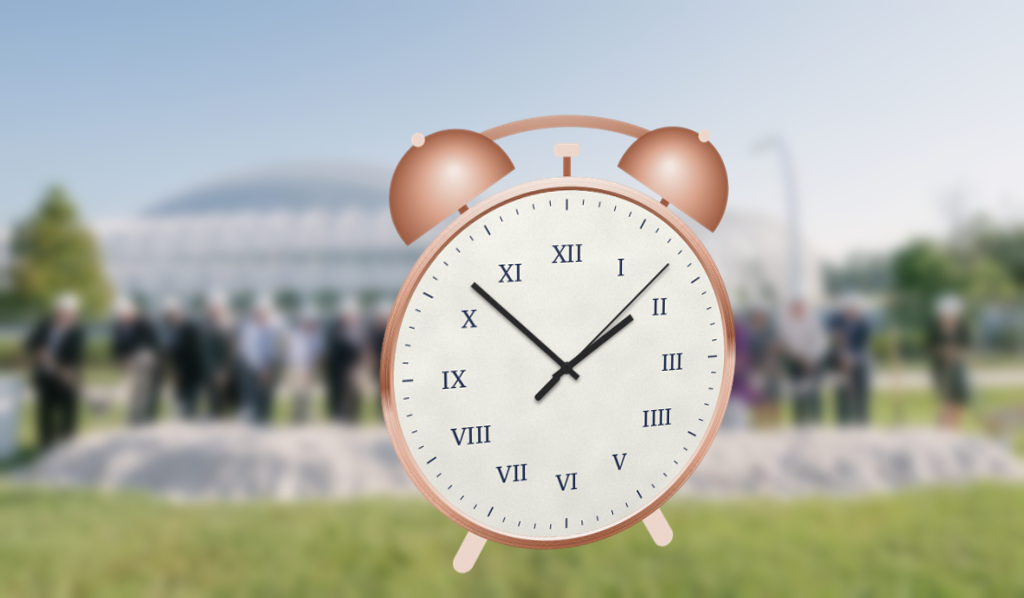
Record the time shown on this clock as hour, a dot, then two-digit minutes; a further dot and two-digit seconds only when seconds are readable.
1.52.08
